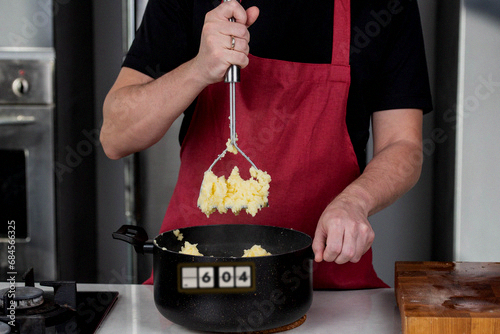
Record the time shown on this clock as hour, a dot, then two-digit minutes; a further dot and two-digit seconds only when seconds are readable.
6.04
